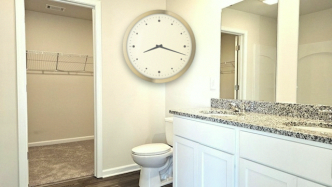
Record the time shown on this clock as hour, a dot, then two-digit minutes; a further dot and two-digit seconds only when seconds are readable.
8.18
